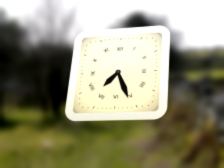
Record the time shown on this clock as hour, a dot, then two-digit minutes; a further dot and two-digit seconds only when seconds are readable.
7.26
